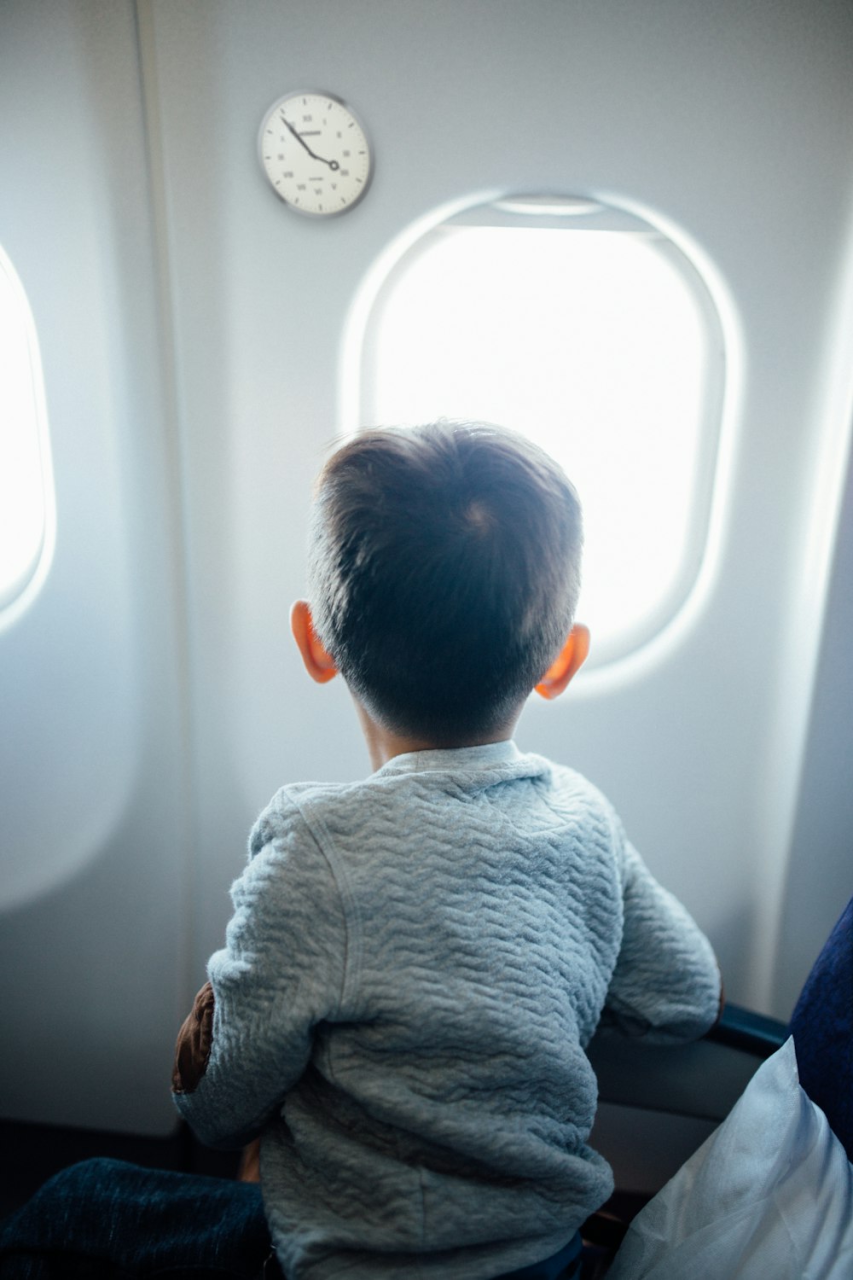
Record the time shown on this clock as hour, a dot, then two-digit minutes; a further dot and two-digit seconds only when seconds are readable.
3.54
